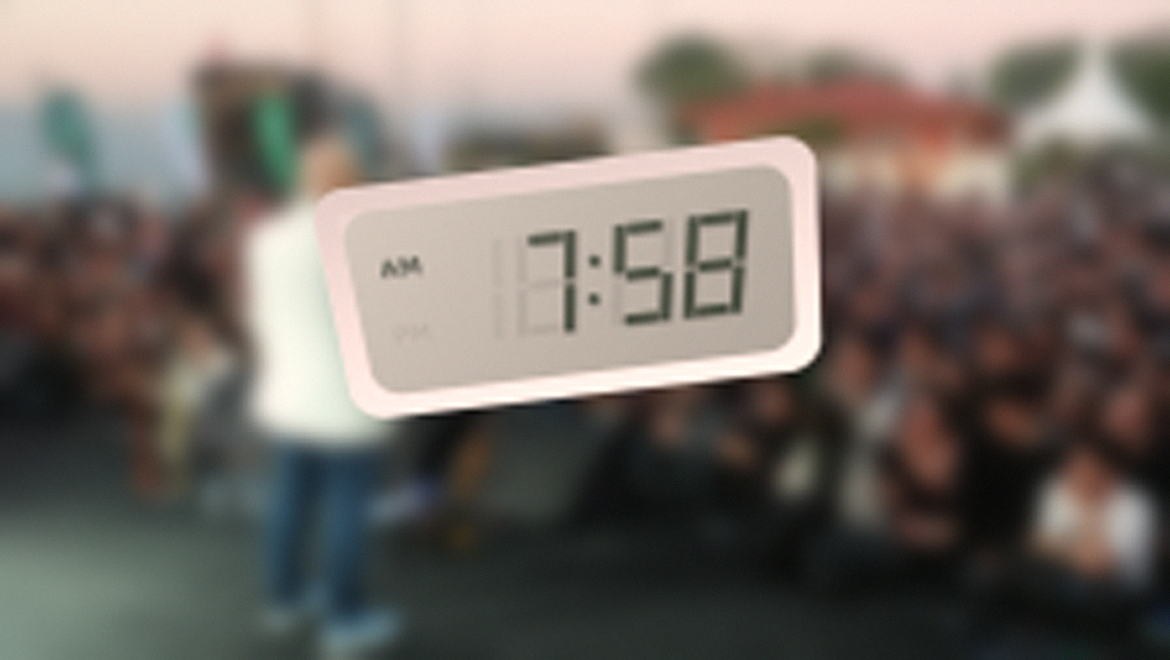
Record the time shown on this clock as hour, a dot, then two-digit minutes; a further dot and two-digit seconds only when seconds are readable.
7.58
